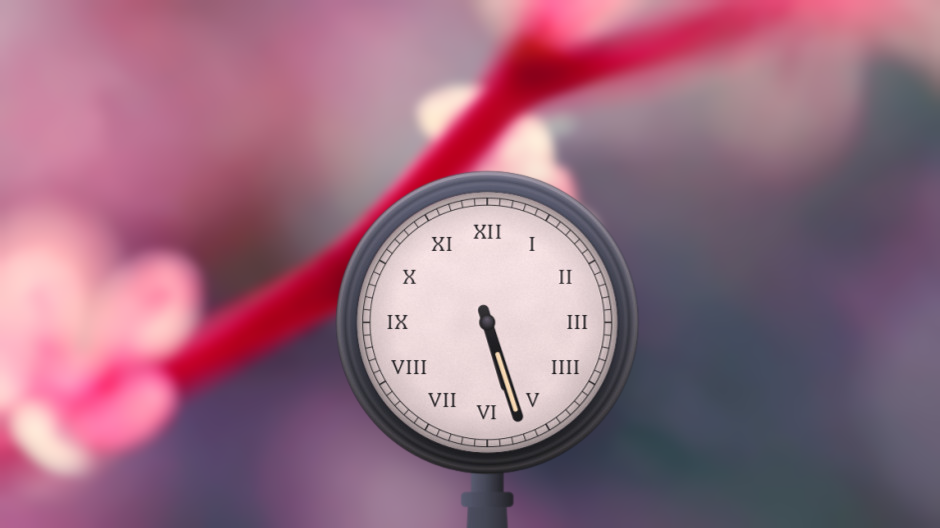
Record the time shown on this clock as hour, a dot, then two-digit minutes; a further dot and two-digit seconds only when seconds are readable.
5.27
